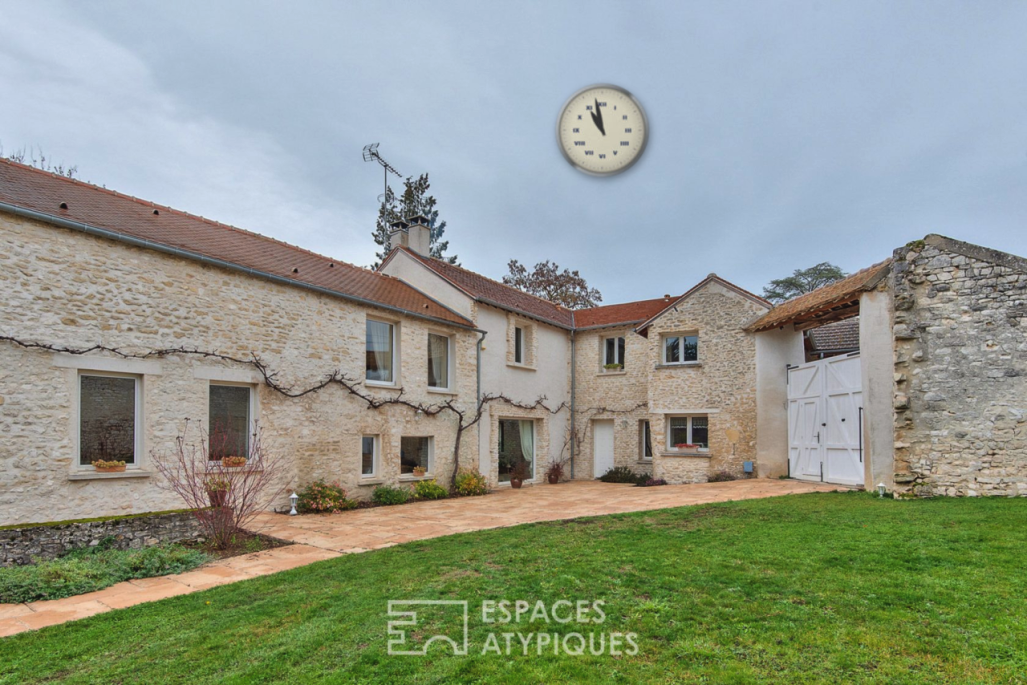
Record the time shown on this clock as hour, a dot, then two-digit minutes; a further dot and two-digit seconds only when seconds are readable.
10.58
